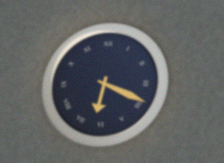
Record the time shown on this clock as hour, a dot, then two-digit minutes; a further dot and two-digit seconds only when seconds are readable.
6.19
